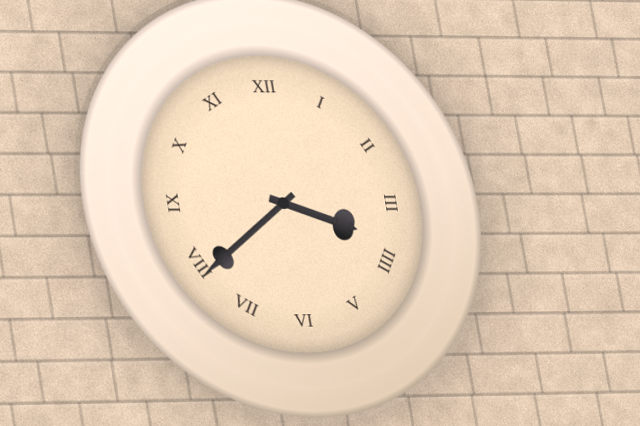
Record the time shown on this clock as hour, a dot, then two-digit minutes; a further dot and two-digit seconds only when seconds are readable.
3.39
